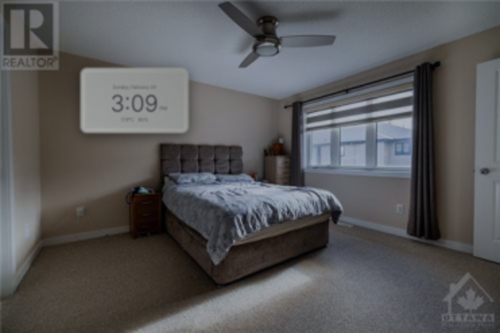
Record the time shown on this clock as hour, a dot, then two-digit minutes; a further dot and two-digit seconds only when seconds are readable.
3.09
